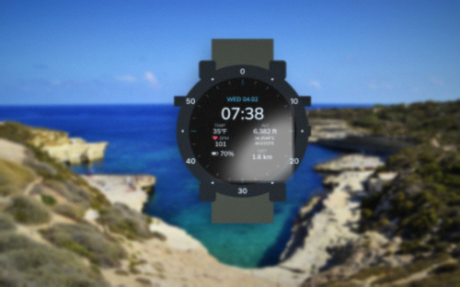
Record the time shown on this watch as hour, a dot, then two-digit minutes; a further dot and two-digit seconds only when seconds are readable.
7.38
